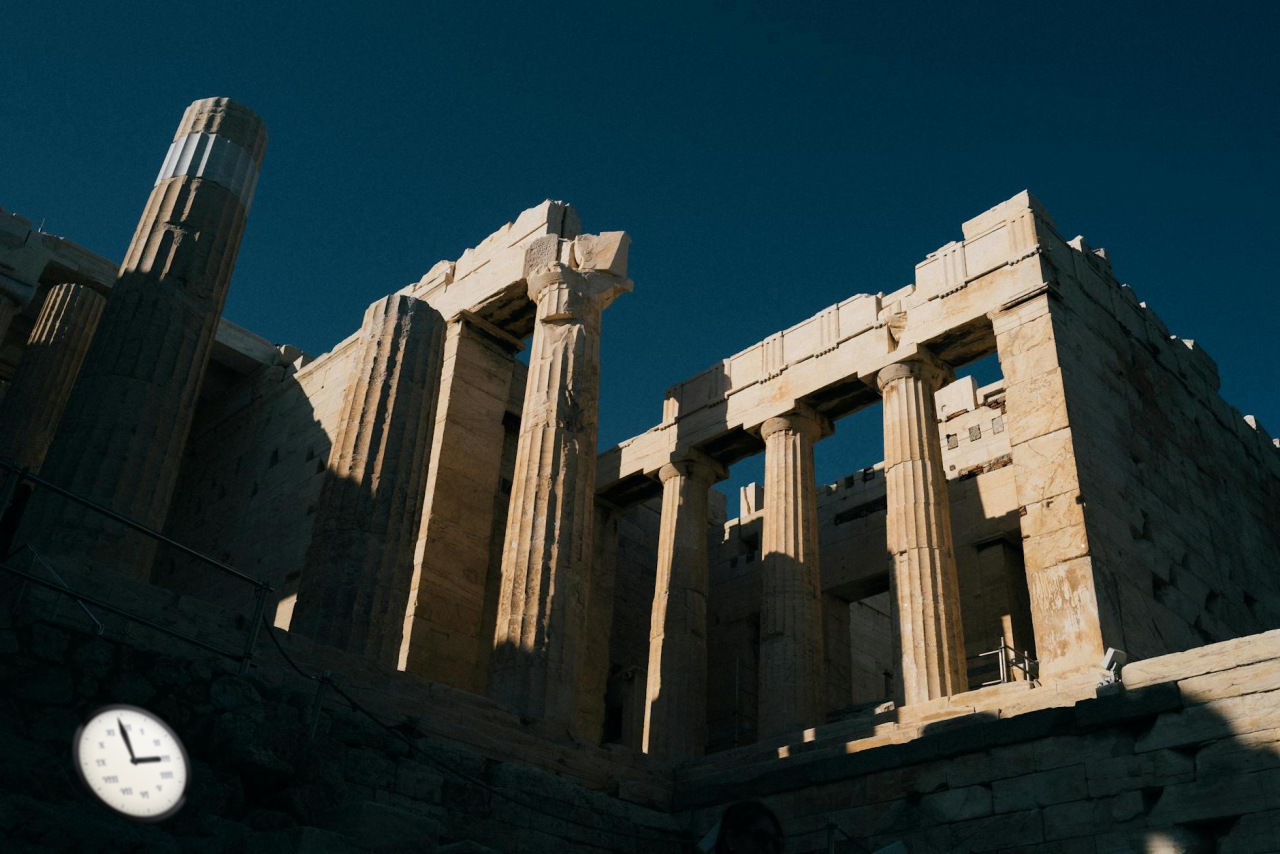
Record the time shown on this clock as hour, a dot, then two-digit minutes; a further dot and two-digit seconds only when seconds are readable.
2.59
